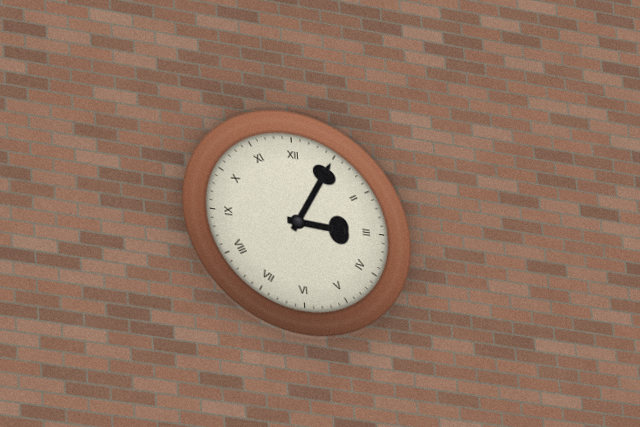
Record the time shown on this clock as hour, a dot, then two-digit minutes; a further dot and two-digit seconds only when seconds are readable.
3.05
